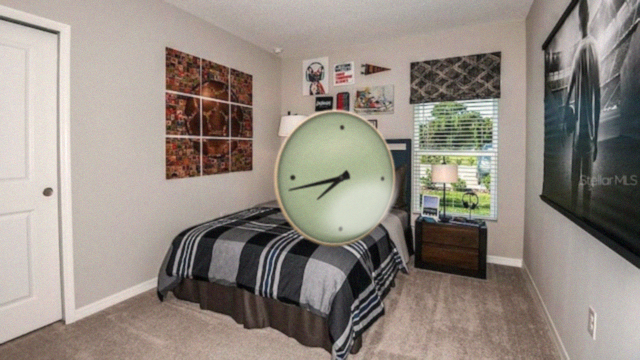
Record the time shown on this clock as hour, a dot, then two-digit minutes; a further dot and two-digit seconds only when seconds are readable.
7.43
